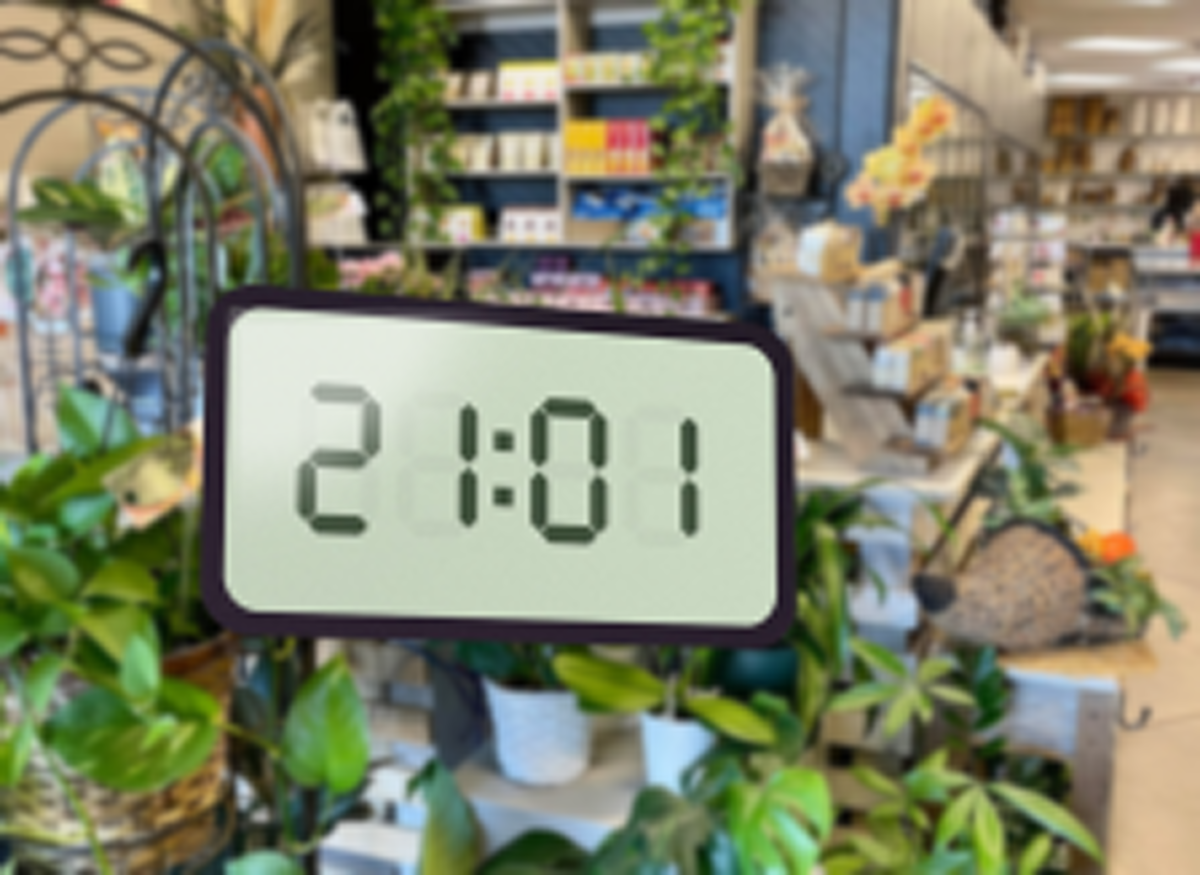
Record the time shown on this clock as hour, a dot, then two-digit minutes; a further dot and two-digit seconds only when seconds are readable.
21.01
